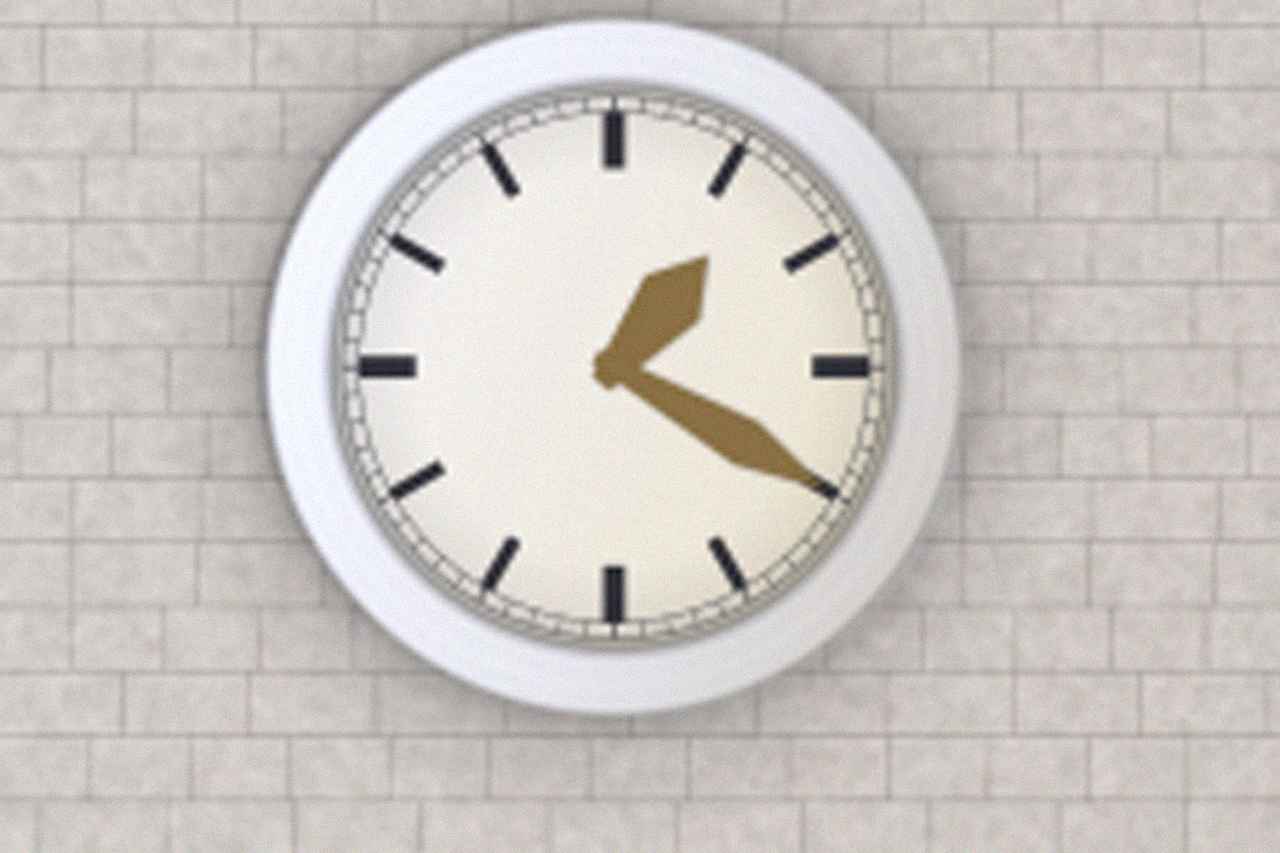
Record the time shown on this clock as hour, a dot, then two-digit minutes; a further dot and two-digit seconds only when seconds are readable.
1.20
